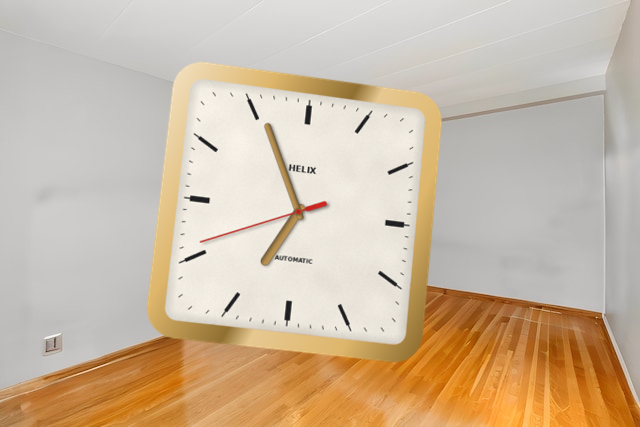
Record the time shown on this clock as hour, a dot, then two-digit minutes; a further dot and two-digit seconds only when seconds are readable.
6.55.41
